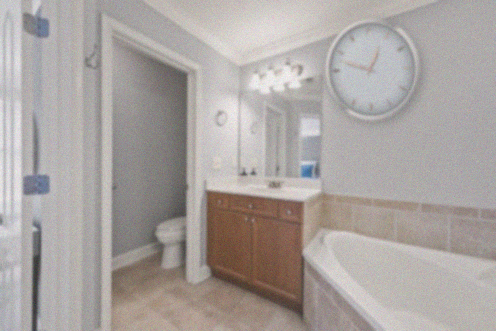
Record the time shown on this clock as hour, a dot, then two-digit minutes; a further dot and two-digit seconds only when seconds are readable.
12.48
